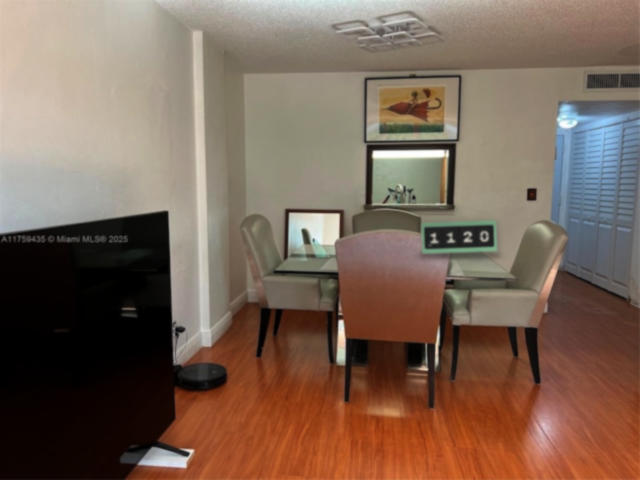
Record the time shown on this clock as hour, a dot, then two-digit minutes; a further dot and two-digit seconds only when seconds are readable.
11.20
